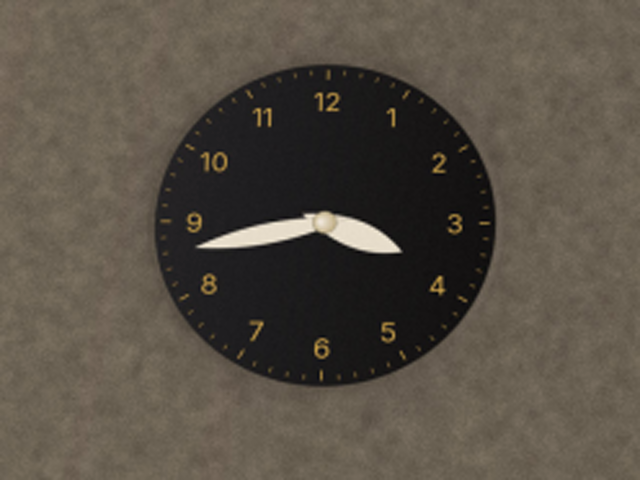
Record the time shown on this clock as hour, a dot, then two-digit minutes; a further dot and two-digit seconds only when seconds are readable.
3.43
